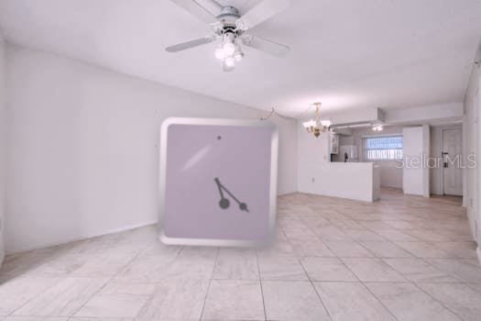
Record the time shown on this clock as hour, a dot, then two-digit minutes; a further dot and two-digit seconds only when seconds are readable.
5.22
